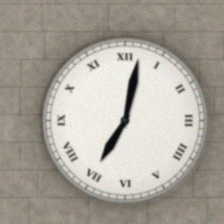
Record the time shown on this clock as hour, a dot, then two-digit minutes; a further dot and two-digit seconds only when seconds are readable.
7.02
